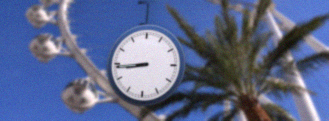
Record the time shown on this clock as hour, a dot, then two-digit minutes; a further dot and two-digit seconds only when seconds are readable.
8.44
